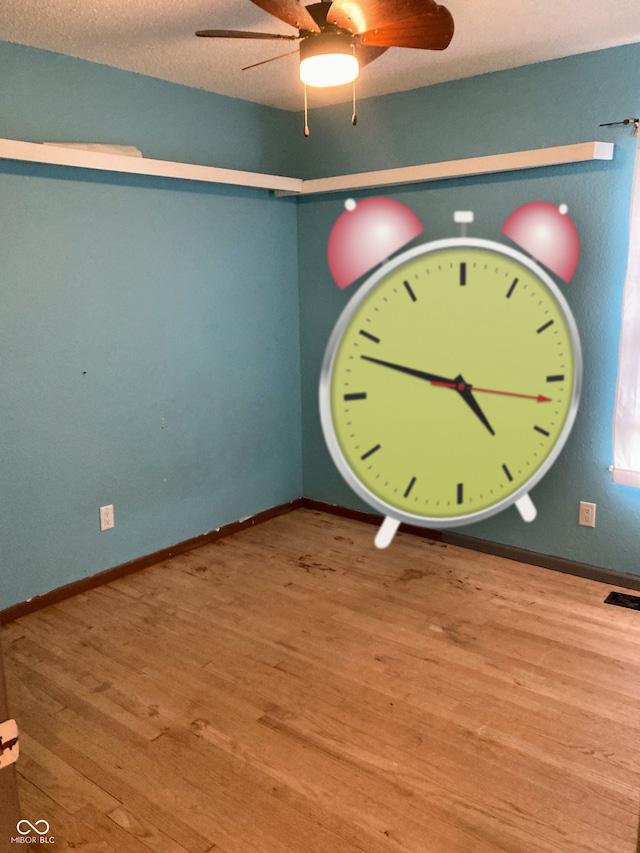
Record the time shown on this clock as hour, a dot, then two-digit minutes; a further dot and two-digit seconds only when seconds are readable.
4.48.17
